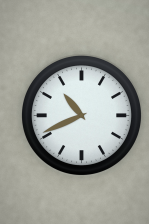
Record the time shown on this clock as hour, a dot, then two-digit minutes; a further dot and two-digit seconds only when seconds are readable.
10.41
